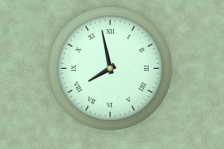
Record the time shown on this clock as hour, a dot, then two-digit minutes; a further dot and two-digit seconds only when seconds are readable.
7.58
